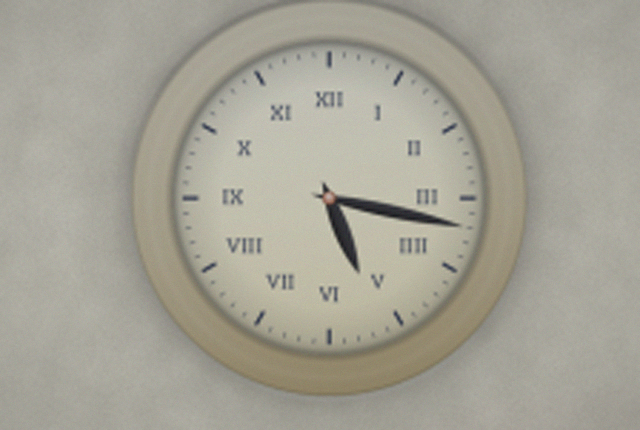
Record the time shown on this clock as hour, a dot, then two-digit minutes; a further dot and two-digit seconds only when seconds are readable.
5.17
